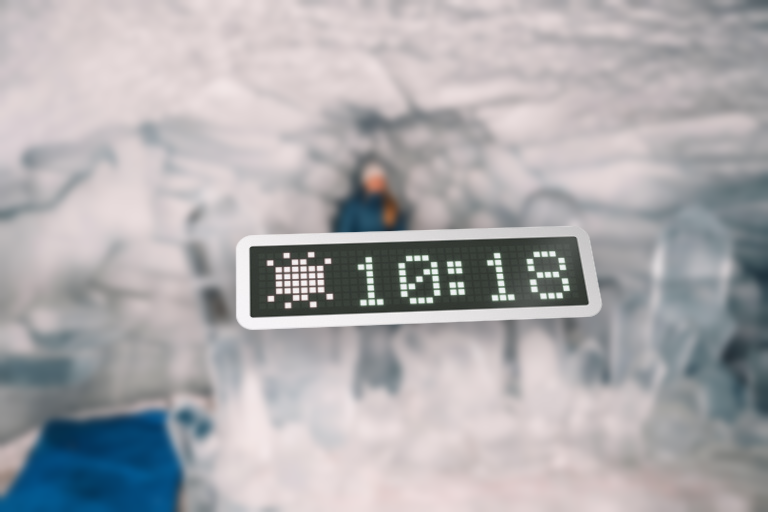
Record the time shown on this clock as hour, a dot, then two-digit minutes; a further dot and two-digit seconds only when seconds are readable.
10.18
